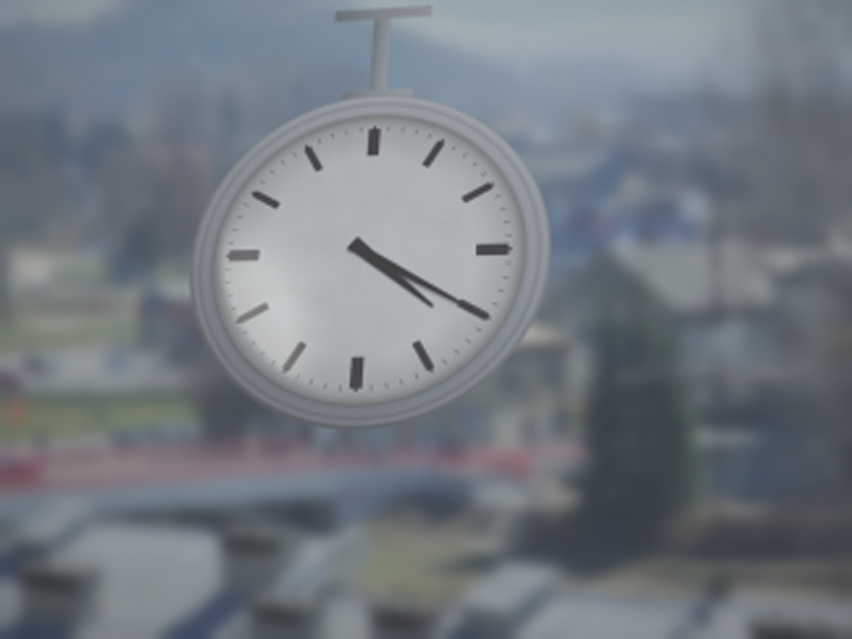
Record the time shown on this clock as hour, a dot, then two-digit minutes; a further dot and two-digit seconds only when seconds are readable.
4.20
